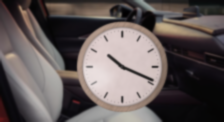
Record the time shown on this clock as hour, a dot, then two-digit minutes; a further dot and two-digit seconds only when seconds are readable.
10.19
